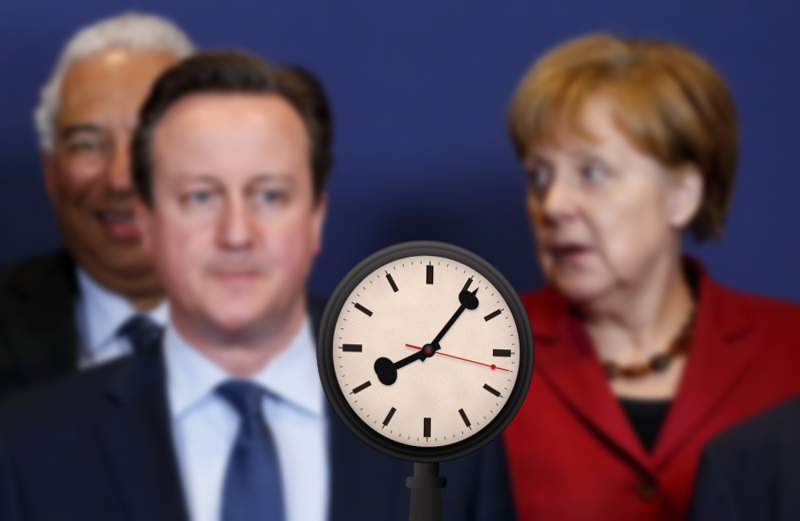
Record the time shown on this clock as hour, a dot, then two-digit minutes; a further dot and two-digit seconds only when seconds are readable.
8.06.17
